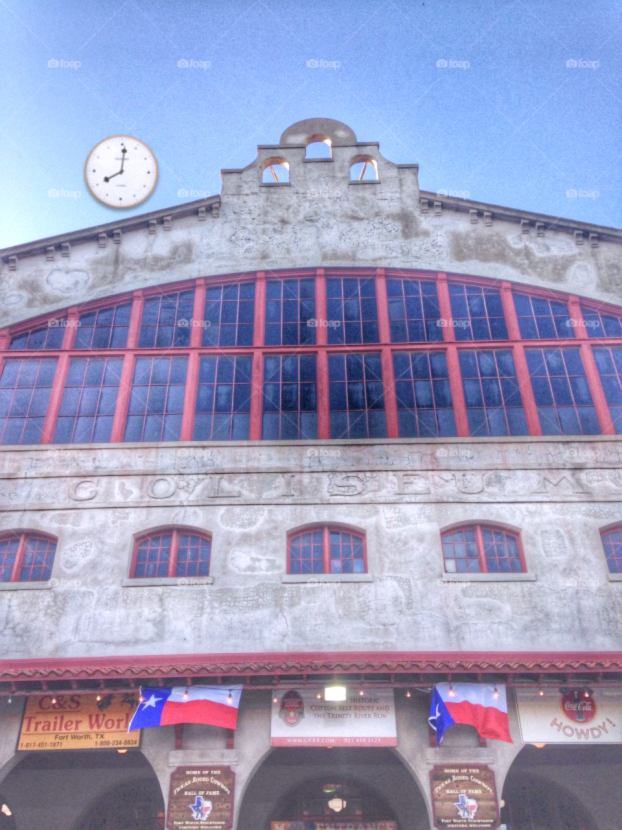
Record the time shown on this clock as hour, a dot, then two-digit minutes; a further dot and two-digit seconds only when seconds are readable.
8.01
